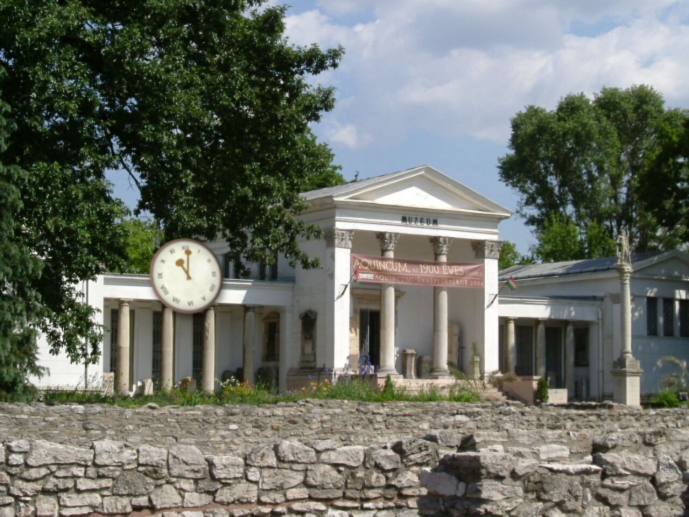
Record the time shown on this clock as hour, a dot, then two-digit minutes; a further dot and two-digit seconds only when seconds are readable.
11.01
